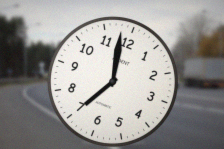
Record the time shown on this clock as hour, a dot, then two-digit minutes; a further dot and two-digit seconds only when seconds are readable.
6.58
